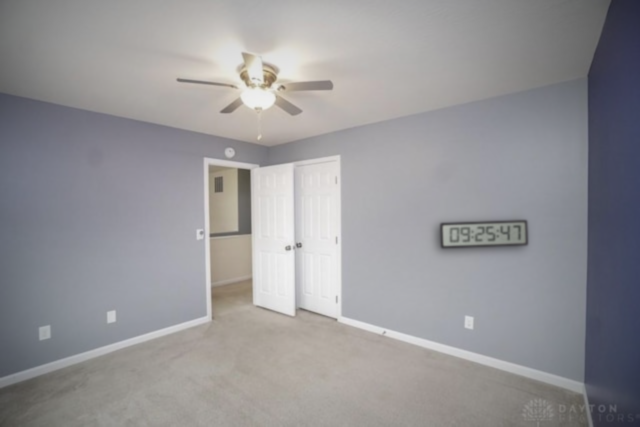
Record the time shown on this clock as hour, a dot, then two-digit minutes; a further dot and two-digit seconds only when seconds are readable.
9.25.47
